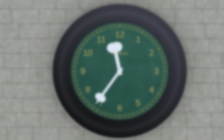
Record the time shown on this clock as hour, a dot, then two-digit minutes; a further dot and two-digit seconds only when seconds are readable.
11.36
